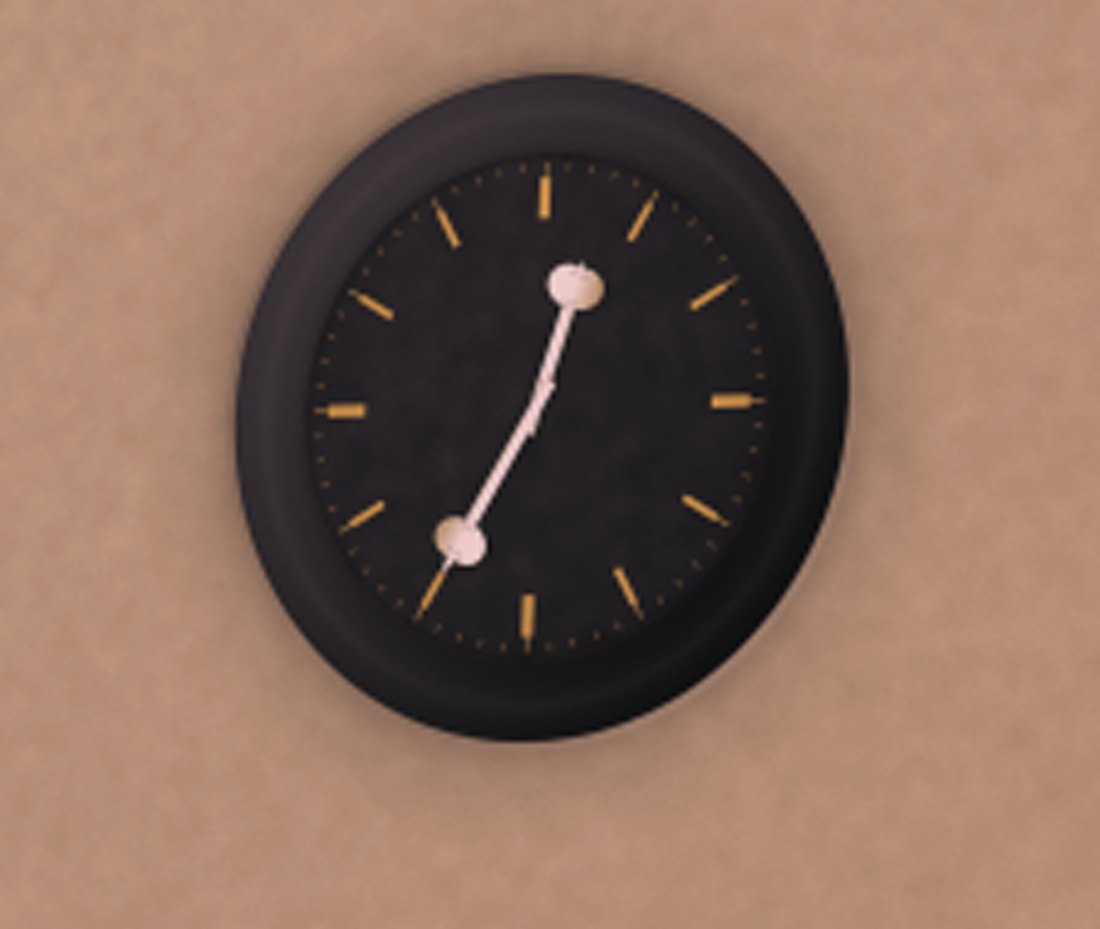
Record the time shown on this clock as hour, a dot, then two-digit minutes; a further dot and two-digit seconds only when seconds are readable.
12.35
